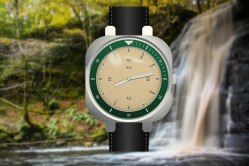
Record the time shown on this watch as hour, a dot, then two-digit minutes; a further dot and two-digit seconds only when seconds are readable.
8.13
